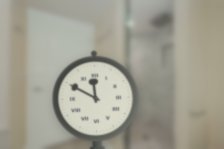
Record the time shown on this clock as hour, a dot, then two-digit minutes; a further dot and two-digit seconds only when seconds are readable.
11.50
